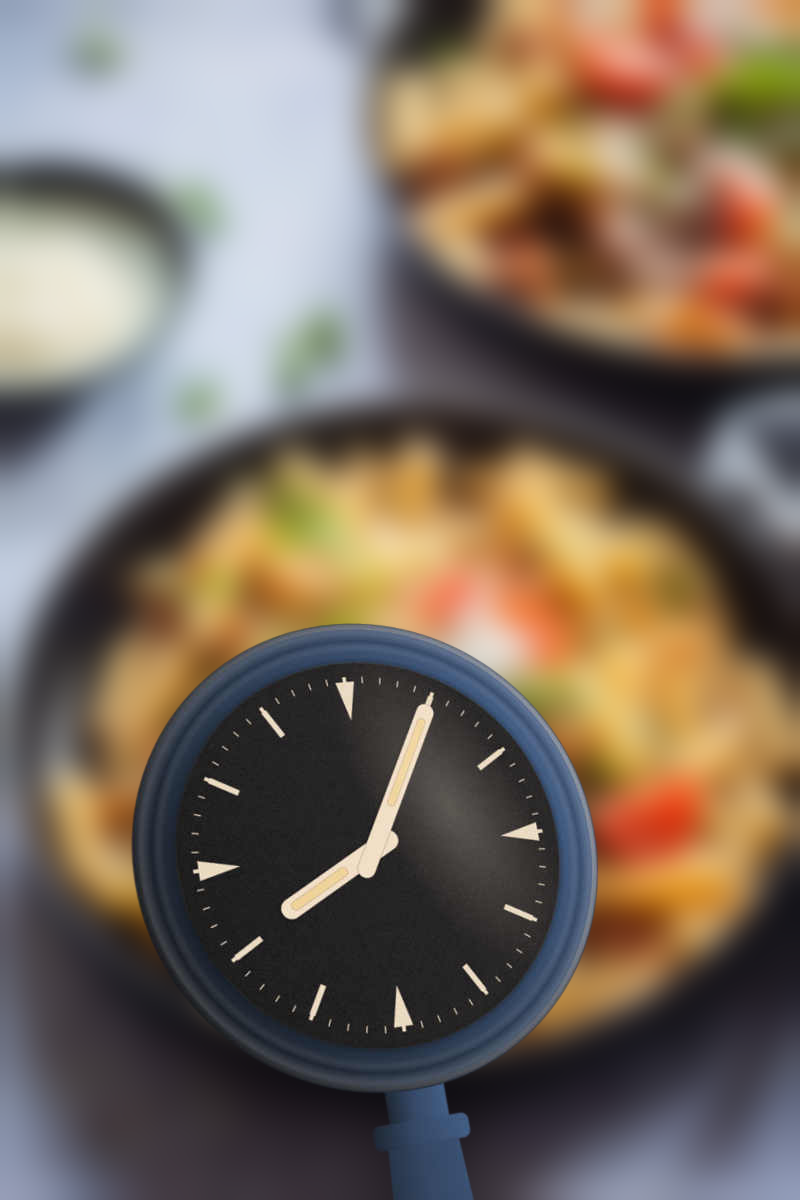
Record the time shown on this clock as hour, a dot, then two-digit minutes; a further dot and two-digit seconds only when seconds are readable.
8.05
